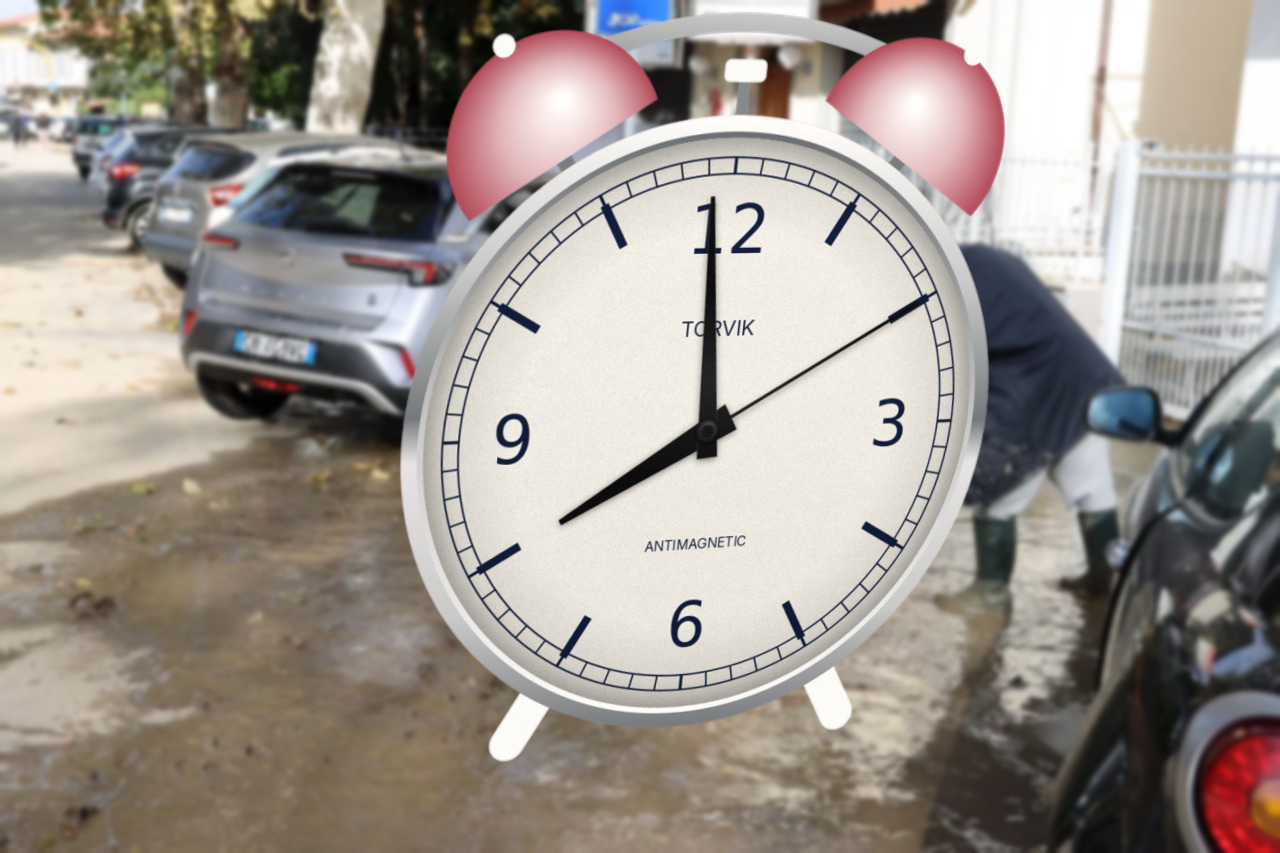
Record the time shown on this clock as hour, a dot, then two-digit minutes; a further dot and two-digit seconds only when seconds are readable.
7.59.10
